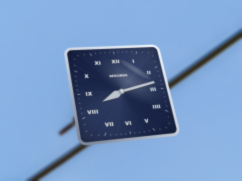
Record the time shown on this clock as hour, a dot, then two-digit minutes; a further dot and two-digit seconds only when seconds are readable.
8.13
